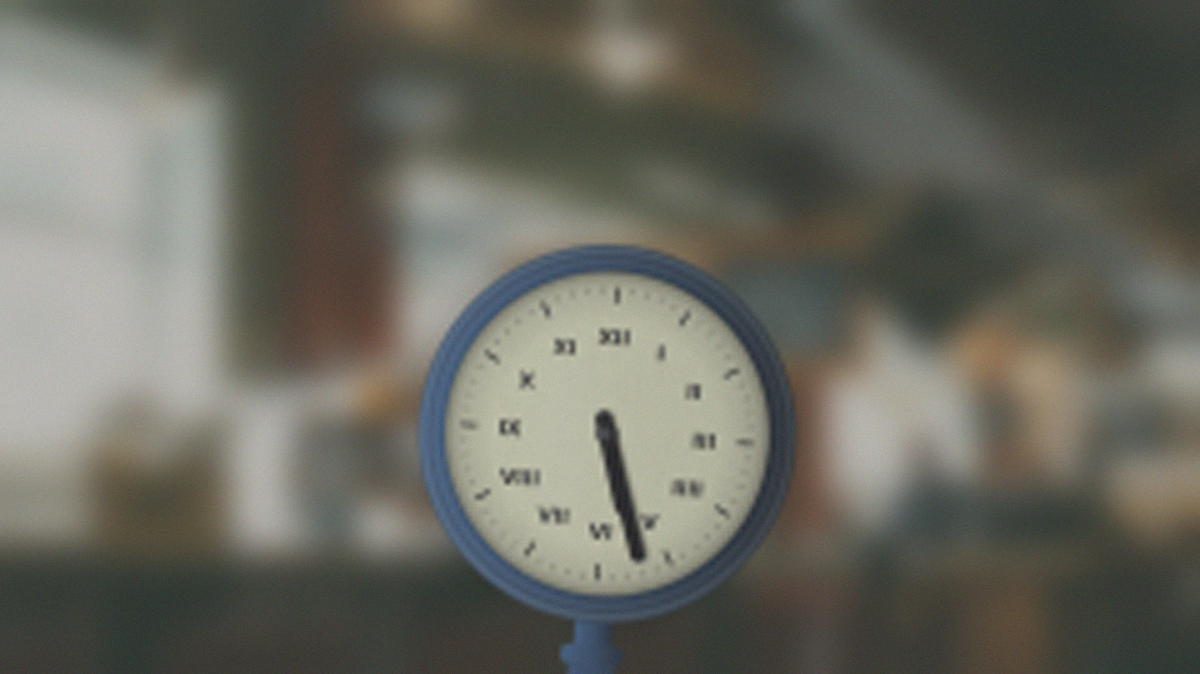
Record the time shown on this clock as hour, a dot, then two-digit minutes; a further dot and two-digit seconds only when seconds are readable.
5.27
